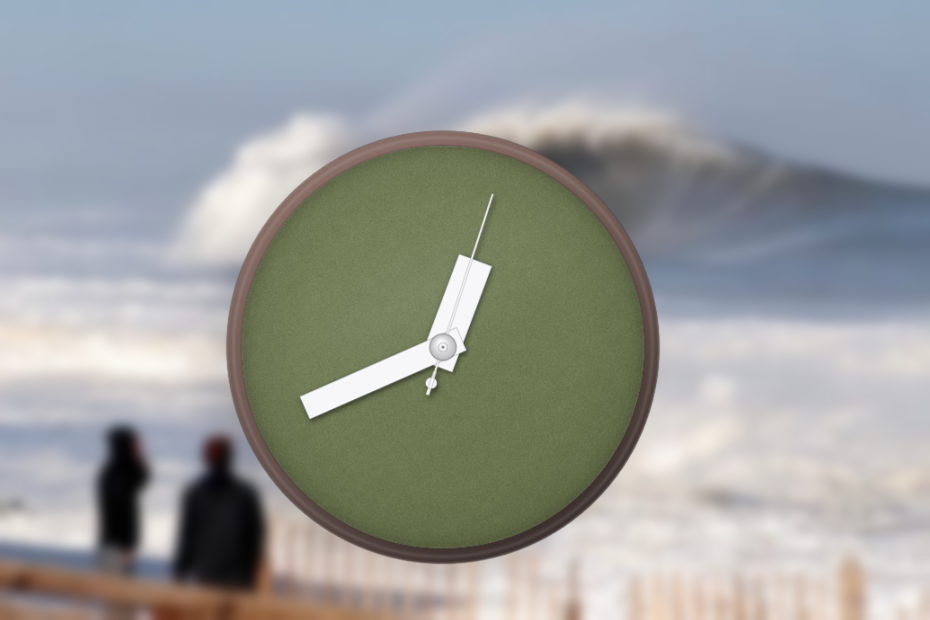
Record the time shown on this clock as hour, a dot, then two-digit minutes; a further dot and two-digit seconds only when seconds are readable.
12.41.03
